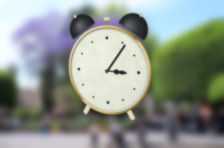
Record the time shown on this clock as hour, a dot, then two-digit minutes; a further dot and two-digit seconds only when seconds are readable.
3.06
